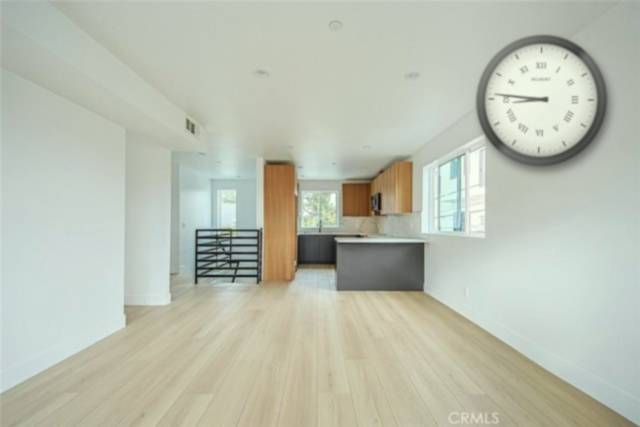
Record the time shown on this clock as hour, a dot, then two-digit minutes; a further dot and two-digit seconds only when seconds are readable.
8.46
